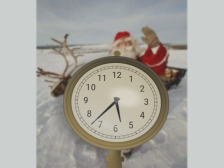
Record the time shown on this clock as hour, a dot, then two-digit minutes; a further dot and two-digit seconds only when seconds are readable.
5.37
